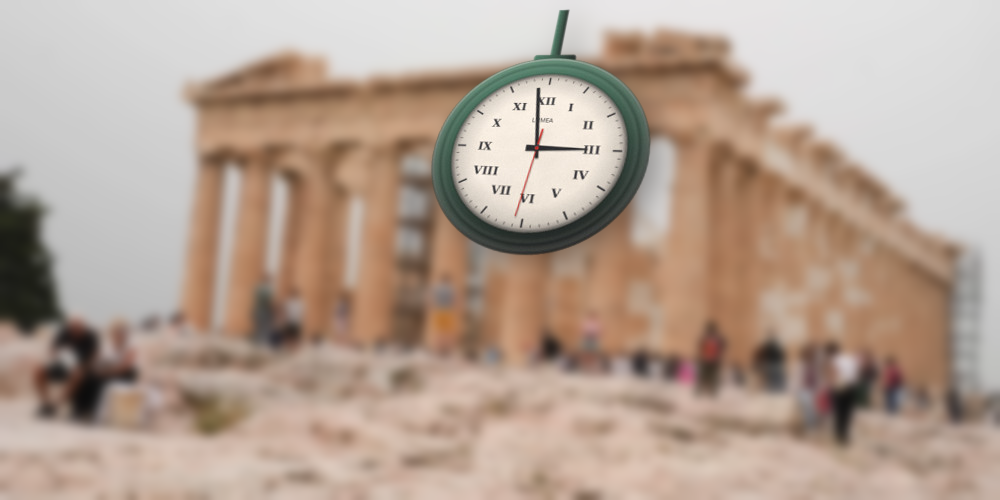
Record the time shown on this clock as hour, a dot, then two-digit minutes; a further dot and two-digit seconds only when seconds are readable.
2.58.31
